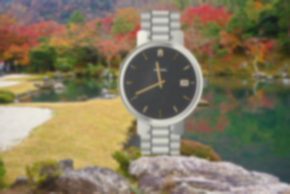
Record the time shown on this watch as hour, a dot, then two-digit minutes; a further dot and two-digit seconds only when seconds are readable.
11.41
